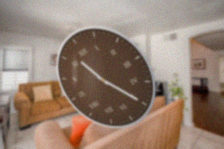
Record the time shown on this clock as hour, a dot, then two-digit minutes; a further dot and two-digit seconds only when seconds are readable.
11.25
